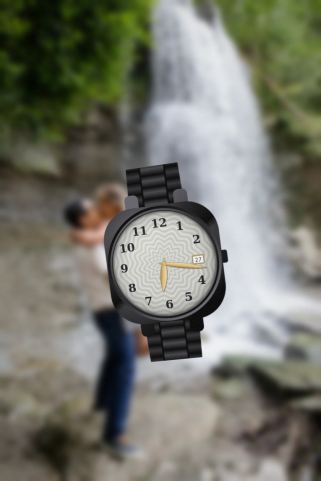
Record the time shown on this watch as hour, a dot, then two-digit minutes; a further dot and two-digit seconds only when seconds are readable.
6.17
